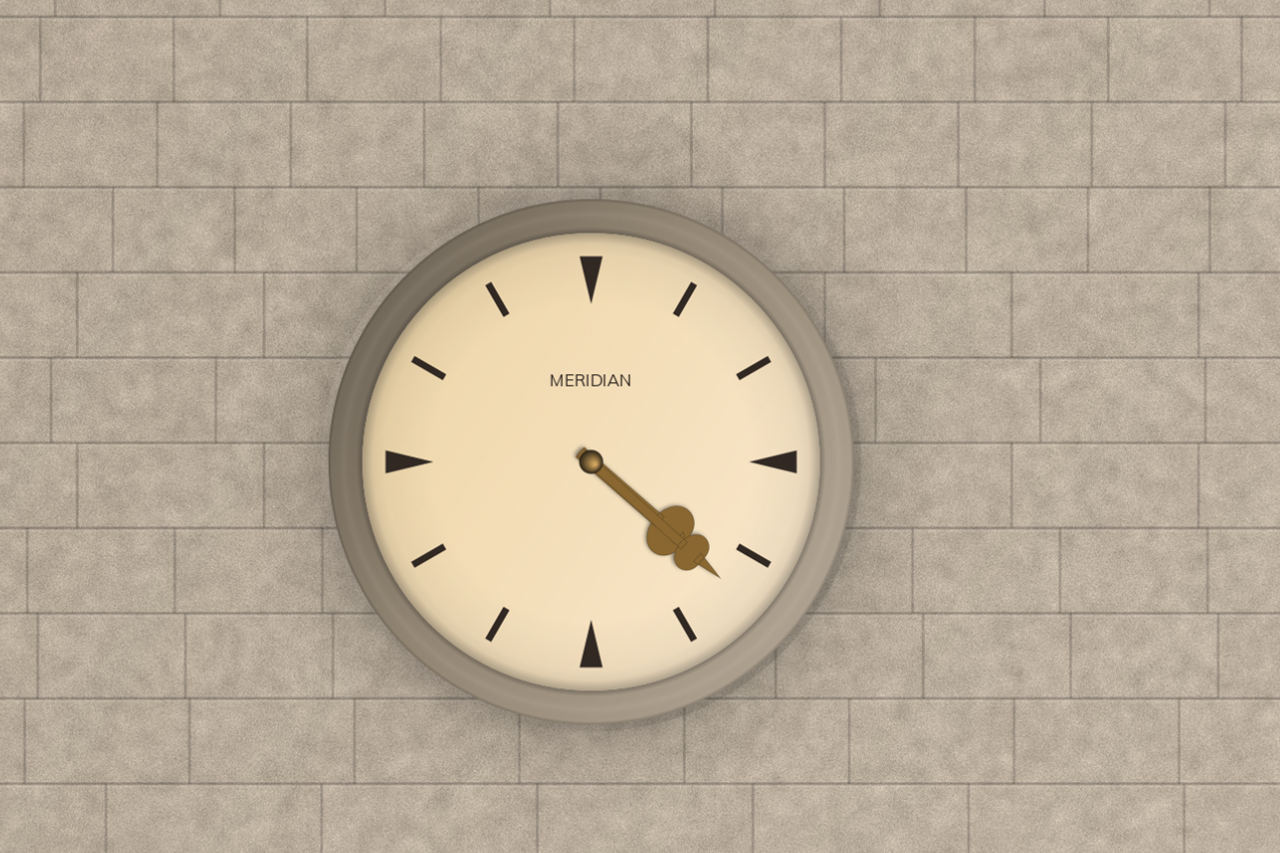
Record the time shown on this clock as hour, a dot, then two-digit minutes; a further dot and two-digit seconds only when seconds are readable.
4.22
